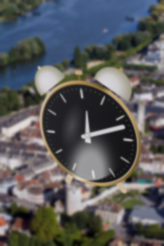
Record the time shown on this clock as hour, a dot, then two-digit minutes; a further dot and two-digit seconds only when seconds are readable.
12.12
